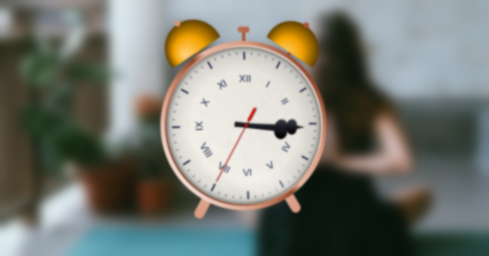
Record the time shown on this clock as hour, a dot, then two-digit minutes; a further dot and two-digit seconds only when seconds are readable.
3.15.35
